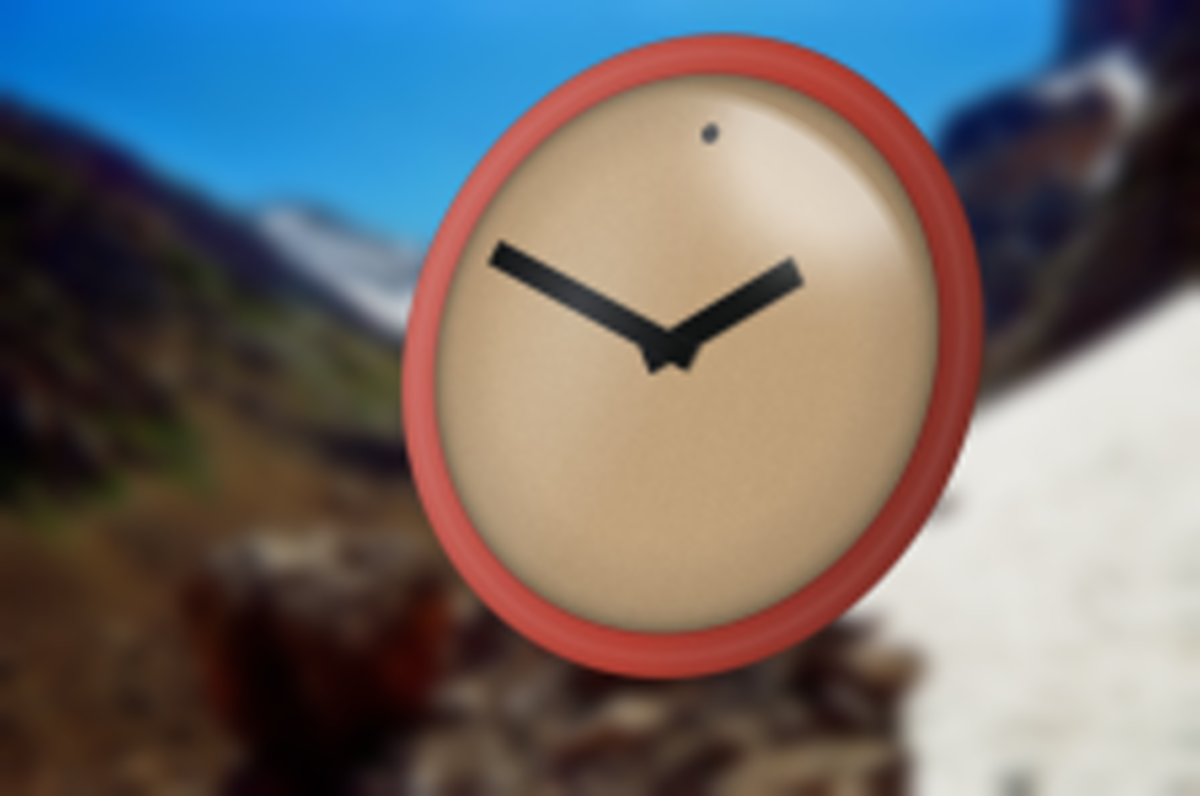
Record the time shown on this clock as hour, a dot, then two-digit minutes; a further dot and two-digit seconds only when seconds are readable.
1.48
